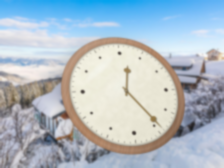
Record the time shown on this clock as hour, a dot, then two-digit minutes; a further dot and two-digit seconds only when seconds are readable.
12.24
